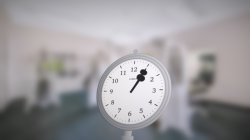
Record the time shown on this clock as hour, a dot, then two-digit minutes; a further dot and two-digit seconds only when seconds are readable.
1.05
